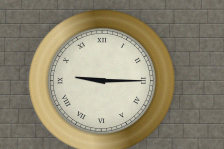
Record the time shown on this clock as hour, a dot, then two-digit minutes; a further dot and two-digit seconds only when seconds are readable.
9.15
